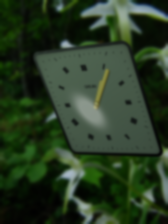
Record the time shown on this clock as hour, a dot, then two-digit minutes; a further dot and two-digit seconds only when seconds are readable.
1.06
